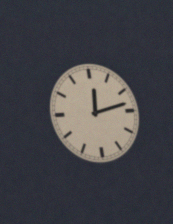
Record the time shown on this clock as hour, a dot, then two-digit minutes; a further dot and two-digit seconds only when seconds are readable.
12.13
